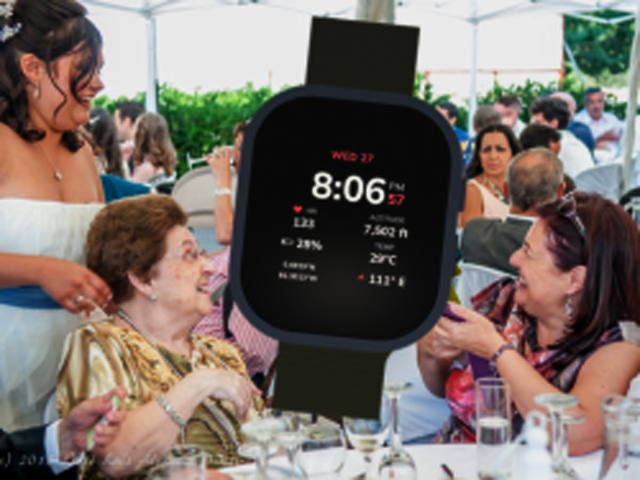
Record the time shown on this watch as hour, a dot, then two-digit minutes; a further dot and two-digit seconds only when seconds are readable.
8.06
